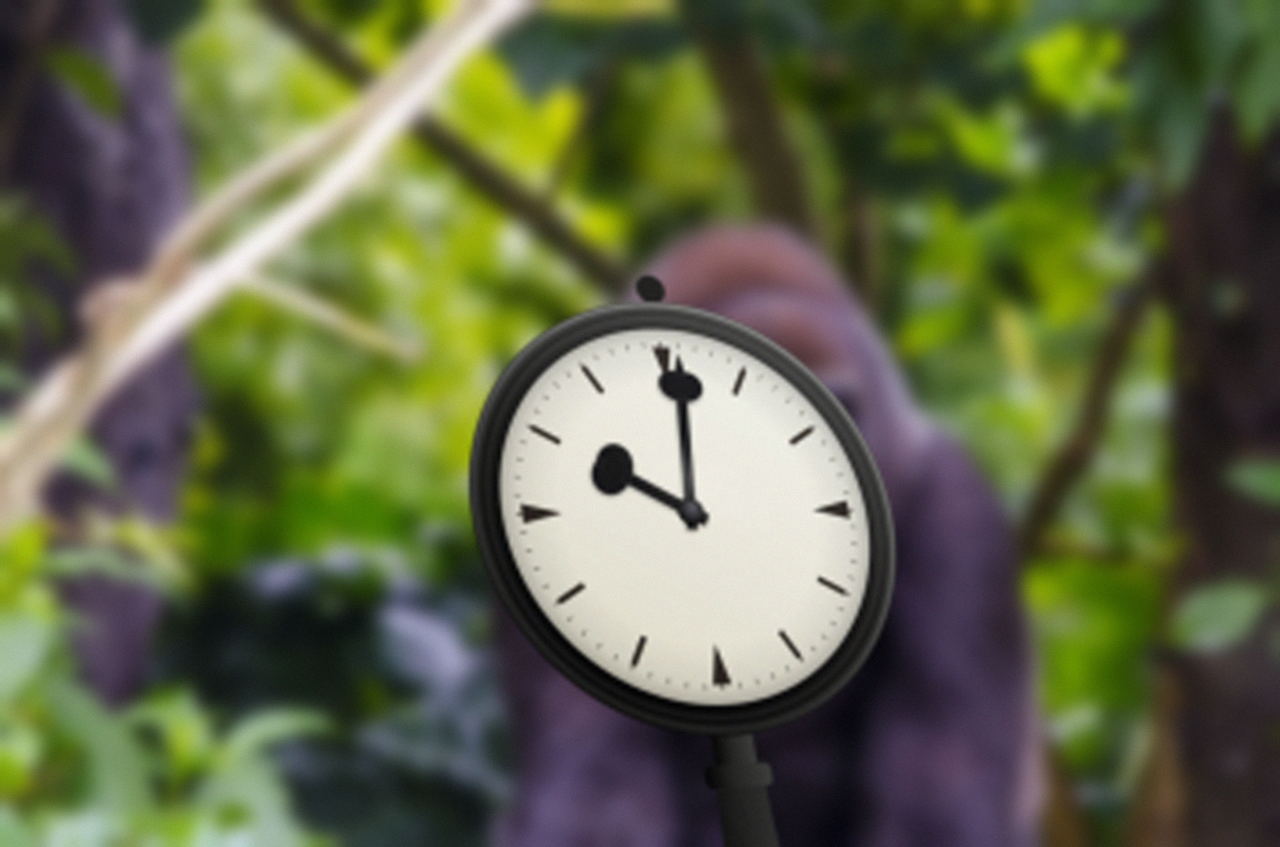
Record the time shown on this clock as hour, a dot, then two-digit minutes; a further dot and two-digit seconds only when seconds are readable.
10.01
